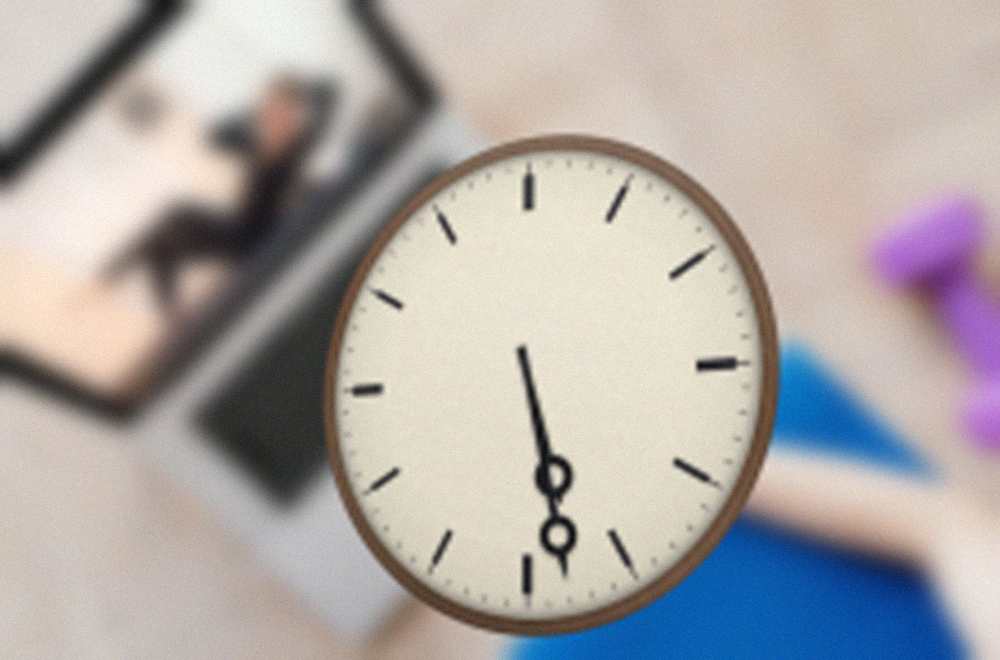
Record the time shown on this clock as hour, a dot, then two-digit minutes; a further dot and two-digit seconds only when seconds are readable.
5.28
